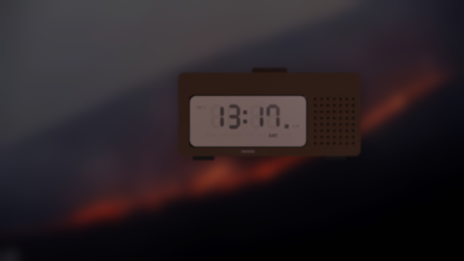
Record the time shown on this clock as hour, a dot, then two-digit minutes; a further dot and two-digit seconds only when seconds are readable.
13.17
